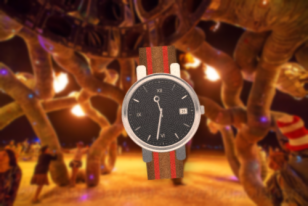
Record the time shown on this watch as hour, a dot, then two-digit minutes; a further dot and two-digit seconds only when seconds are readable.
11.32
